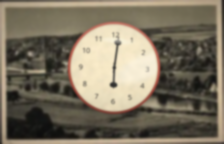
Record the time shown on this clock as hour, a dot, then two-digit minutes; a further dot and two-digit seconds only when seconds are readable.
6.01
